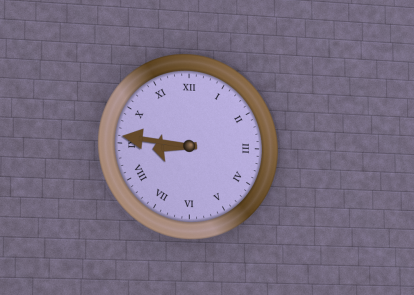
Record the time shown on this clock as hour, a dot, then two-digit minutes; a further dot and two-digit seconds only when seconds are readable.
8.46
